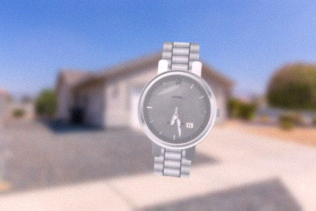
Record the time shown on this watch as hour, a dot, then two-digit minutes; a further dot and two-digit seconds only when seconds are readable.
6.28
